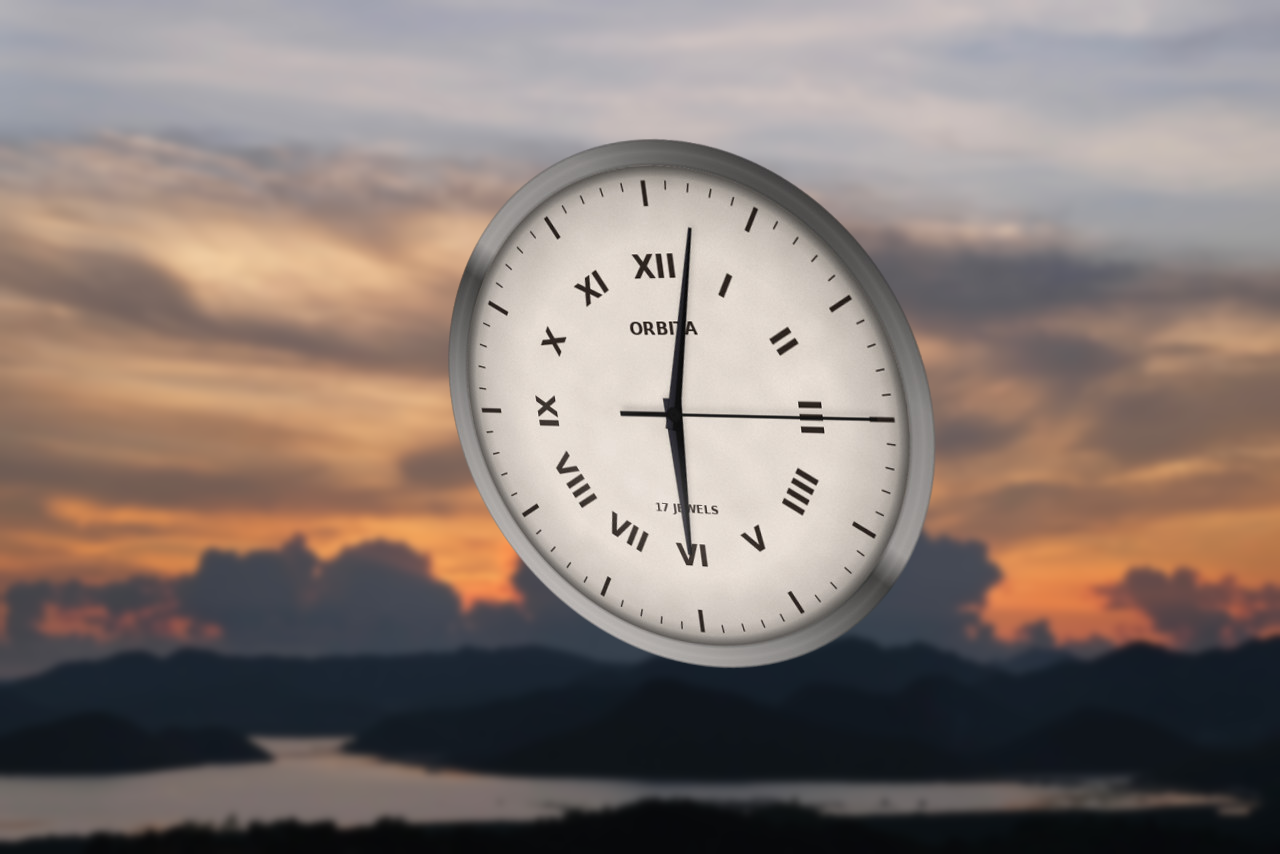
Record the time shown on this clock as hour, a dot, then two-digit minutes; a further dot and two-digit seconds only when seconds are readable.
6.02.15
